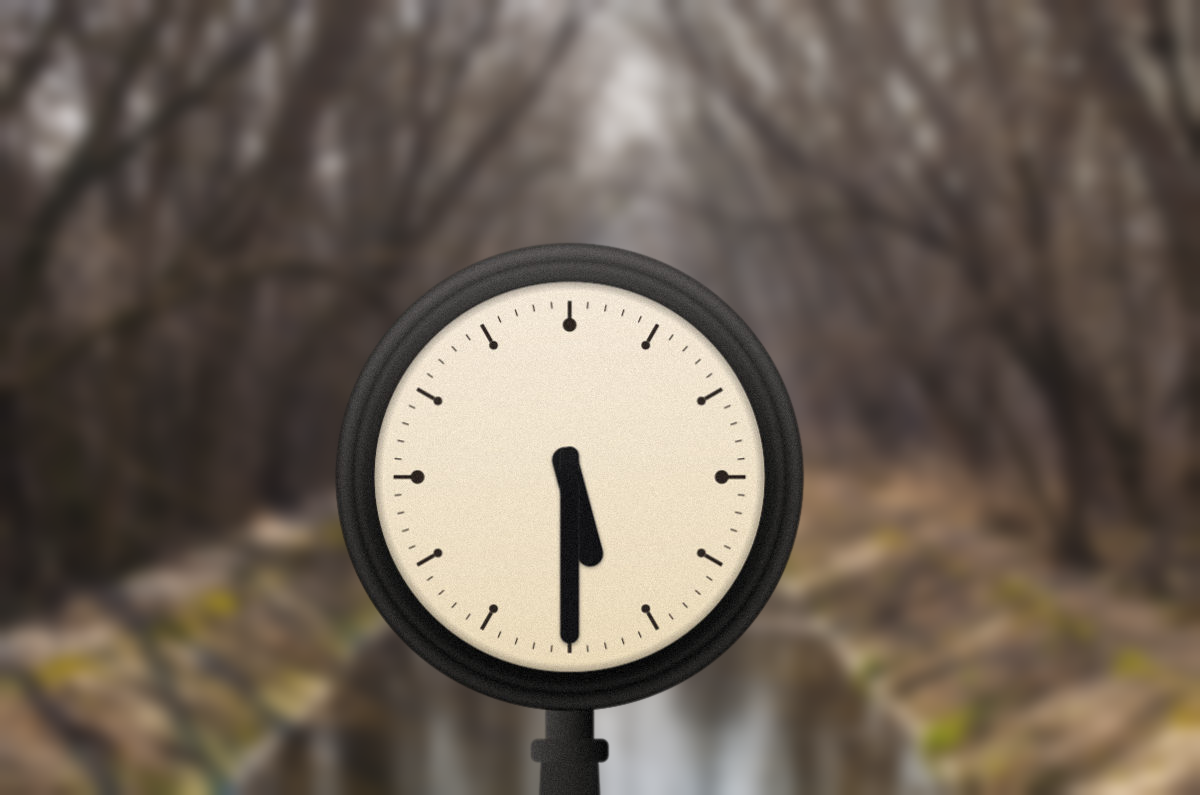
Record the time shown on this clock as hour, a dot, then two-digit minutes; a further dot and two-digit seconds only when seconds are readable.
5.30
